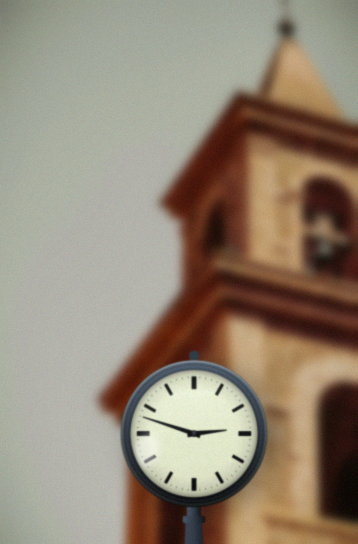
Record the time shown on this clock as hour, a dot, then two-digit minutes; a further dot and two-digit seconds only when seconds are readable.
2.48
